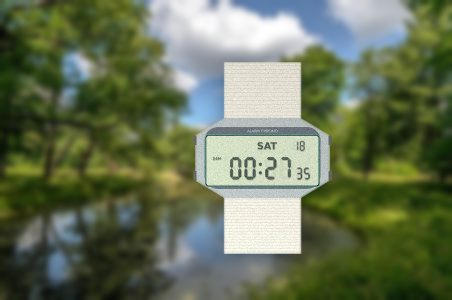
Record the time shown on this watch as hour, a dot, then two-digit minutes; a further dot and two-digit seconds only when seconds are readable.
0.27.35
